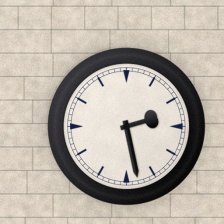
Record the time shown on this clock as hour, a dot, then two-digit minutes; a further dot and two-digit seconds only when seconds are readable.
2.28
